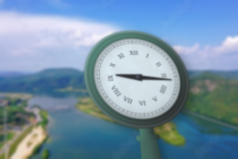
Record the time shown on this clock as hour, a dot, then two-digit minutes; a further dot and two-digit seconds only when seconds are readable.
9.16
